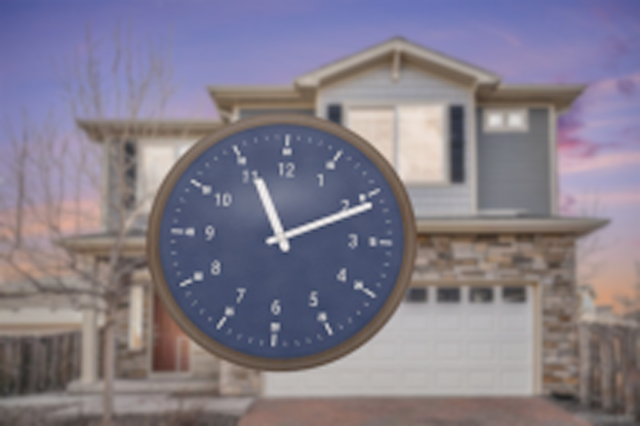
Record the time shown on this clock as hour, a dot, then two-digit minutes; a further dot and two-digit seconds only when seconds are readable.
11.11
